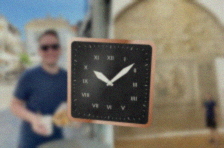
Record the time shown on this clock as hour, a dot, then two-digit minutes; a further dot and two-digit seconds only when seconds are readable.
10.08
